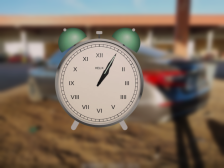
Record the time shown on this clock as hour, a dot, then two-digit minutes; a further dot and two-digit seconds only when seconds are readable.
1.05
